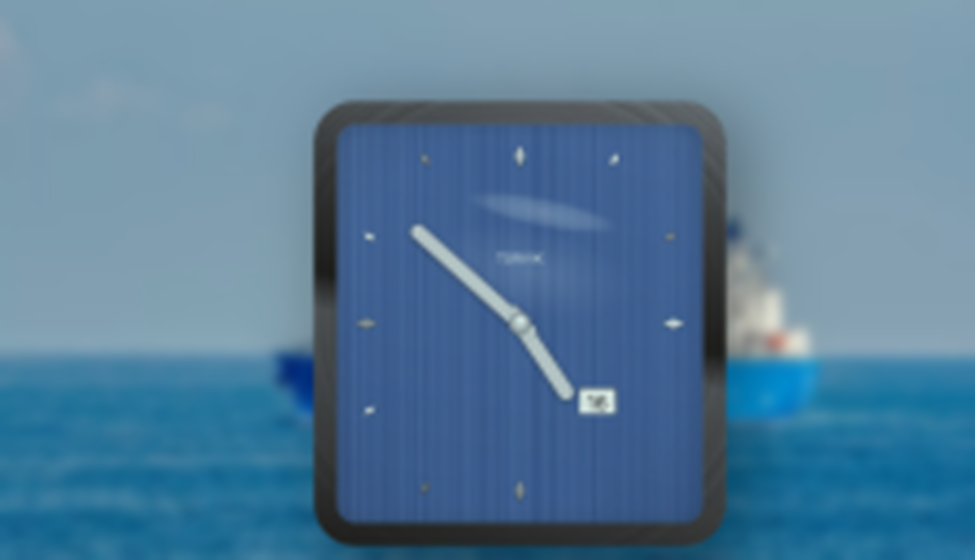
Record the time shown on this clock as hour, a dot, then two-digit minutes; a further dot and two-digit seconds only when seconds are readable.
4.52
